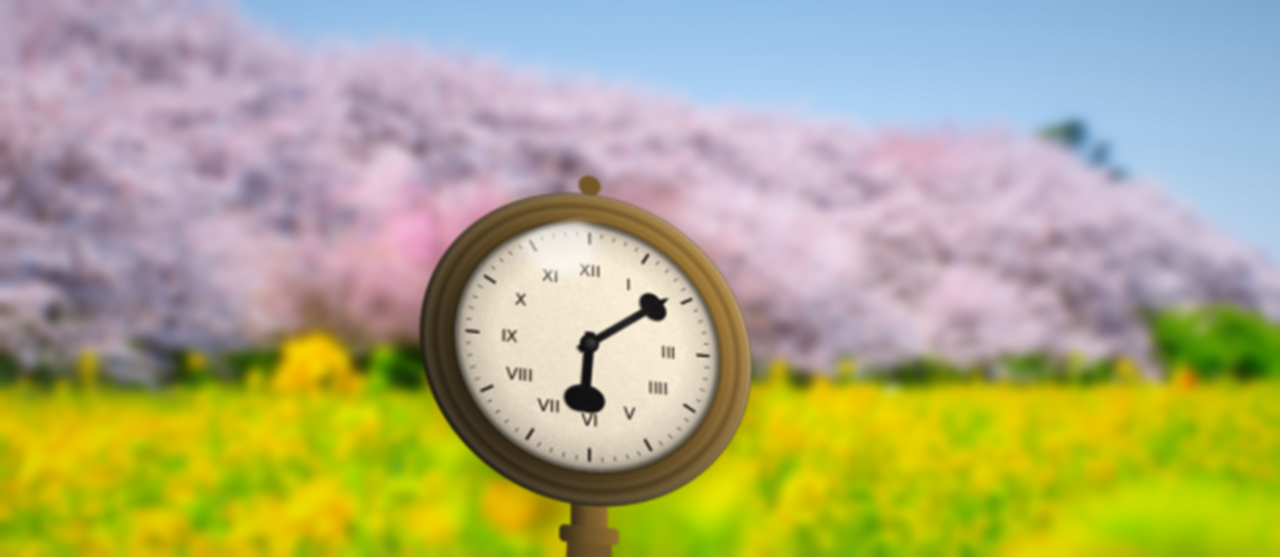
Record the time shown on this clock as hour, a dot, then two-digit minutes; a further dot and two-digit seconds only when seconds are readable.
6.09
